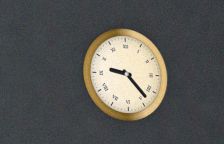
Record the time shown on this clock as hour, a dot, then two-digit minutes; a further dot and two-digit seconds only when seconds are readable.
9.23
